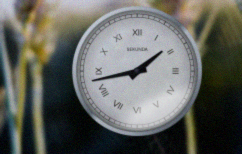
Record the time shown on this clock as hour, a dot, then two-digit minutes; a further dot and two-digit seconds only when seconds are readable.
1.43
